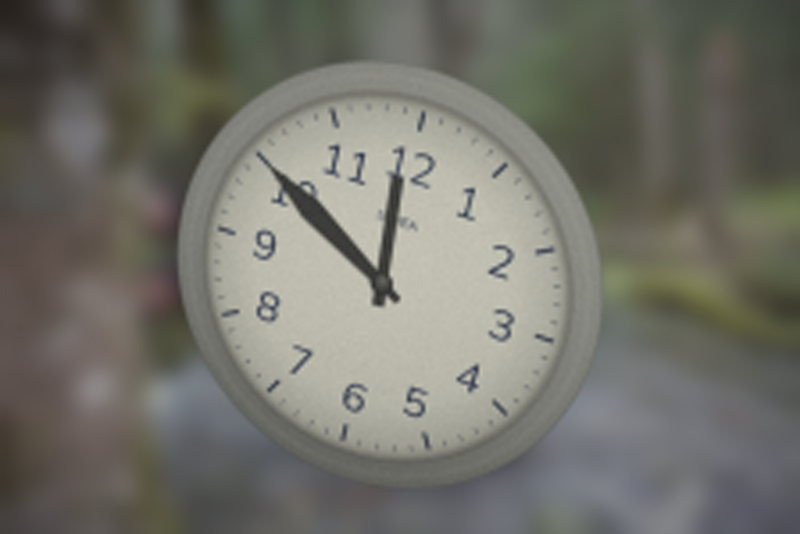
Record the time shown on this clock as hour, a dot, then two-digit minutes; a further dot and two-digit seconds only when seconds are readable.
11.50
